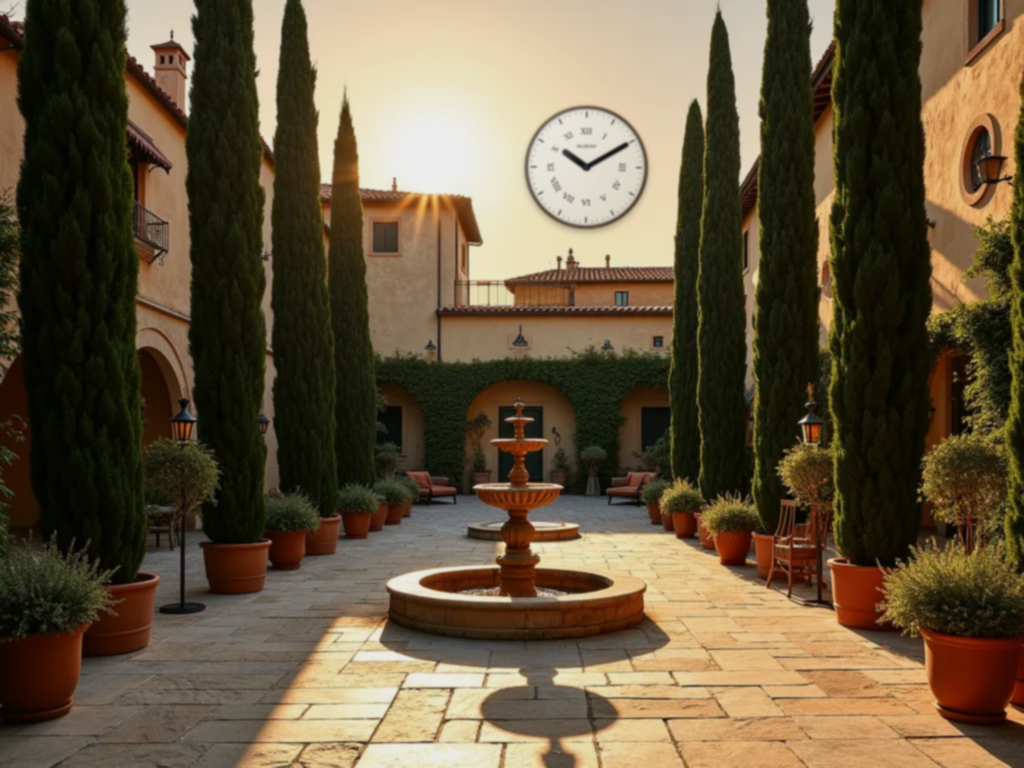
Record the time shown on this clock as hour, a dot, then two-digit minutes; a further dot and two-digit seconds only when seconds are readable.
10.10
